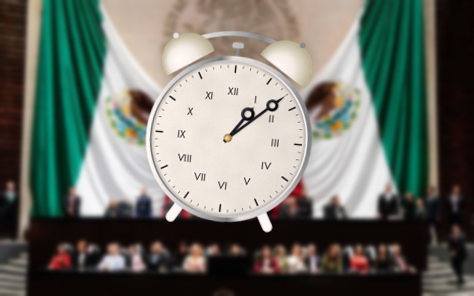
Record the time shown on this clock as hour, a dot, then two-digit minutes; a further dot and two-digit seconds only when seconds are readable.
1.08
